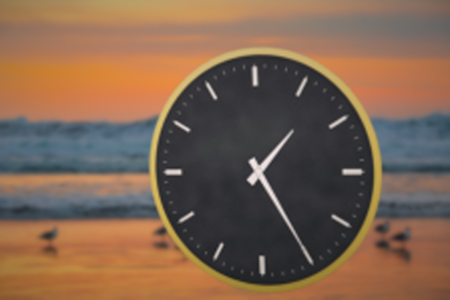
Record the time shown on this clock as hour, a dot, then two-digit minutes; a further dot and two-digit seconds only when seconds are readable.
1.25
